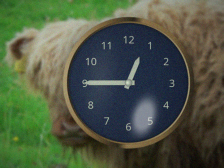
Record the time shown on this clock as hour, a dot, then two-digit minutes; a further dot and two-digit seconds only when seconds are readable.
12.45
